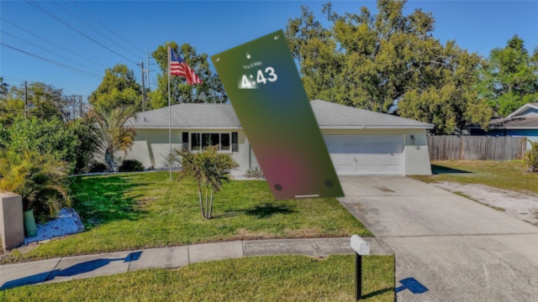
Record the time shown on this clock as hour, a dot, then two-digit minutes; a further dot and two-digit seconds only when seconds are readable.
4.43
